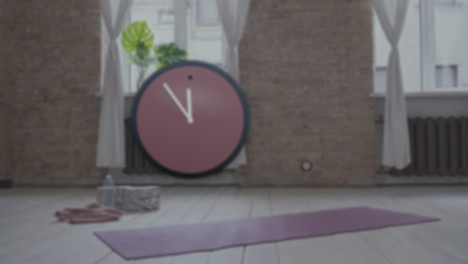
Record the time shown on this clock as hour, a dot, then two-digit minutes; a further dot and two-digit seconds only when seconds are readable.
11.54
